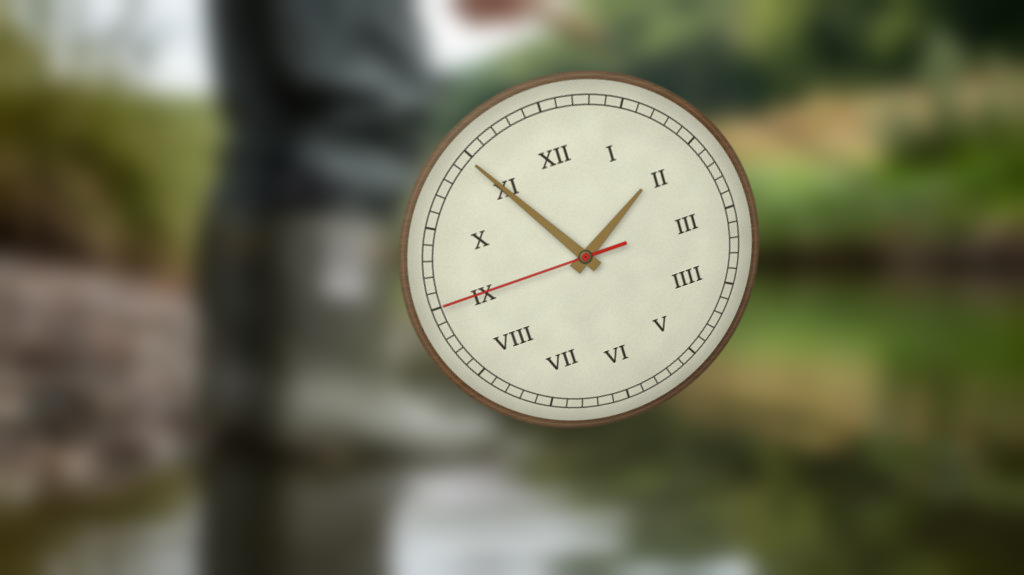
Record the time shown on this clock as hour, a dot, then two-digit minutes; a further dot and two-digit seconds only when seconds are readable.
1.54.45
